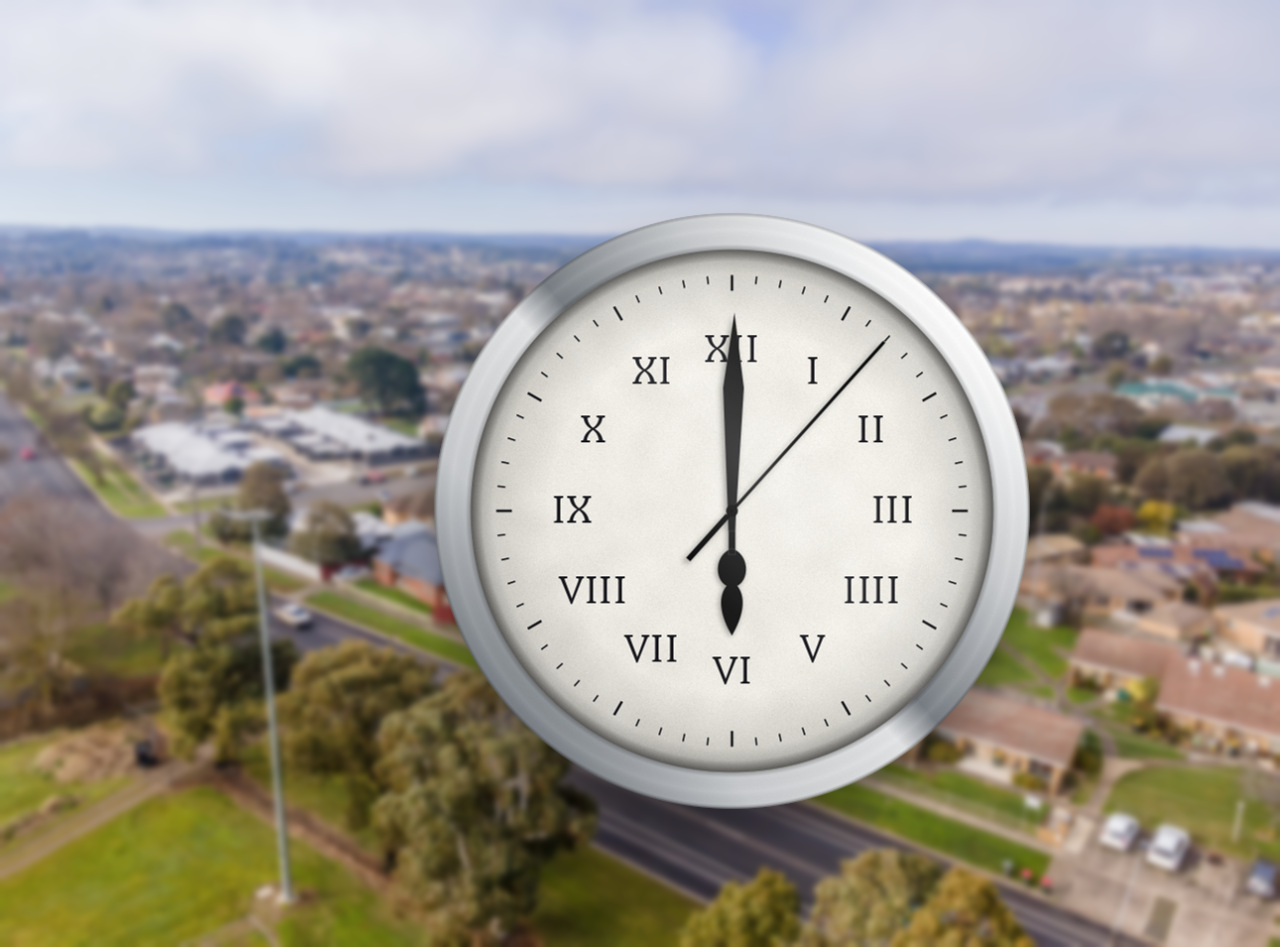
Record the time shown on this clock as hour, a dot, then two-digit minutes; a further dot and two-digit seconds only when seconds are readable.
6.00.07
